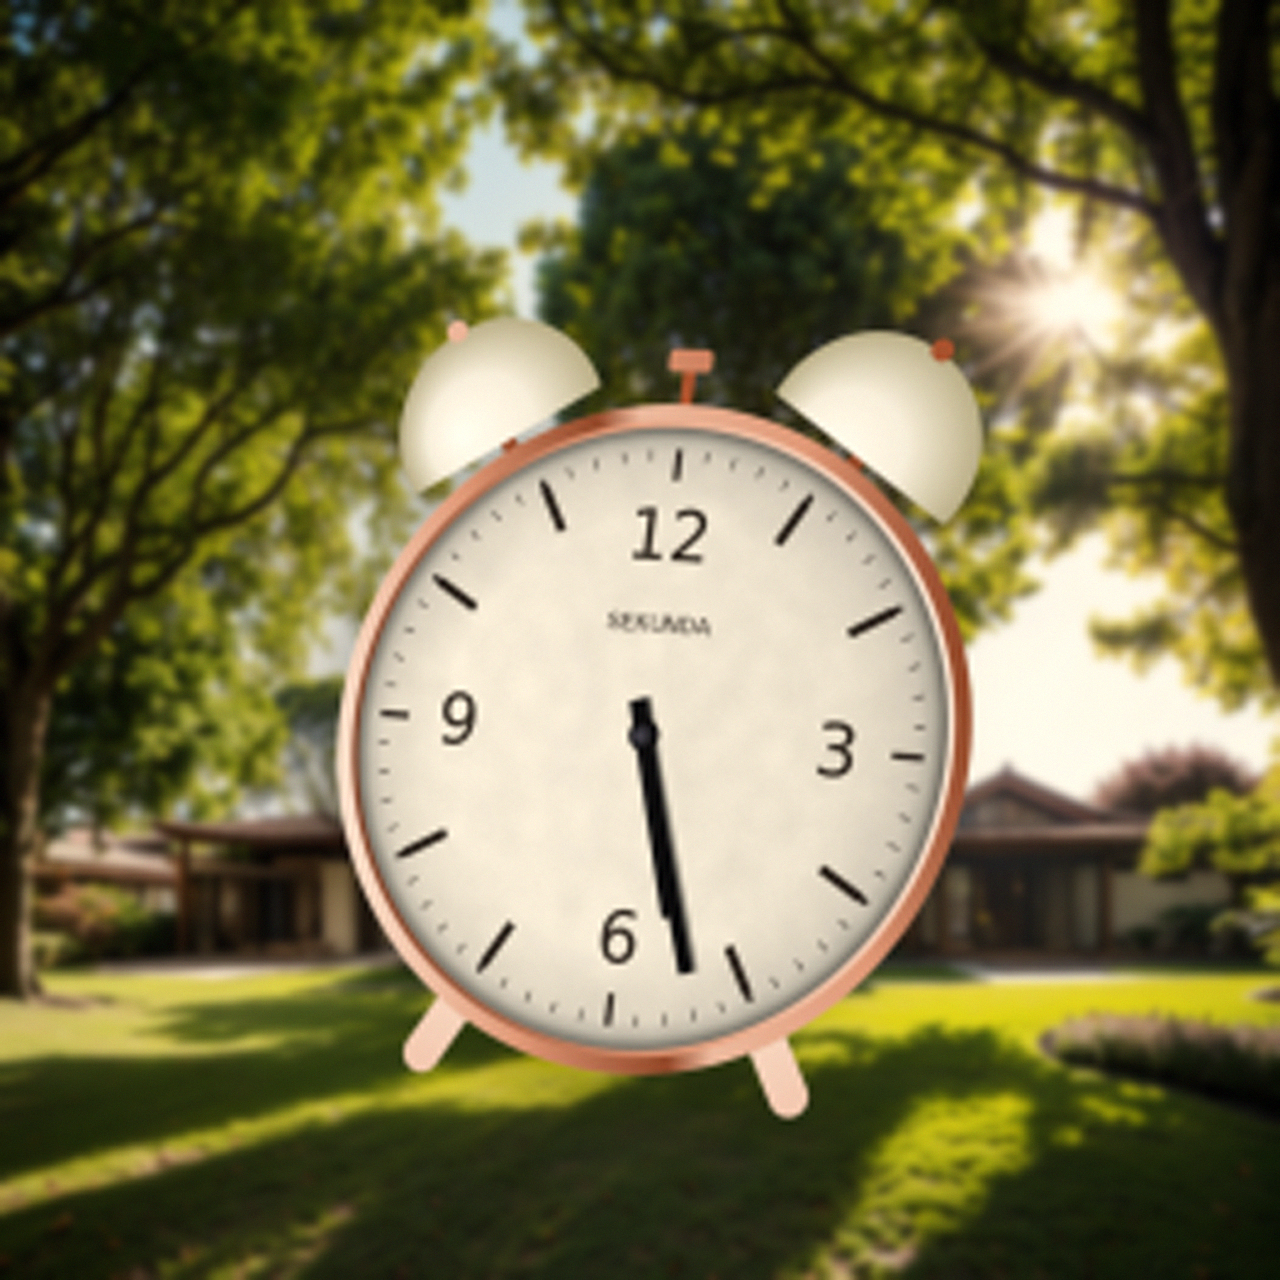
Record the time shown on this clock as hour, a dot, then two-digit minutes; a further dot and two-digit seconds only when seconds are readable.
5.27
